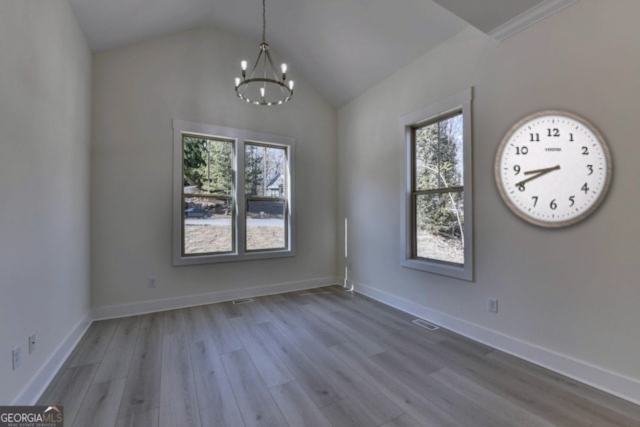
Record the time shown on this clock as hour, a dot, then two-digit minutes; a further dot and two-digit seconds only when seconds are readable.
8.41
